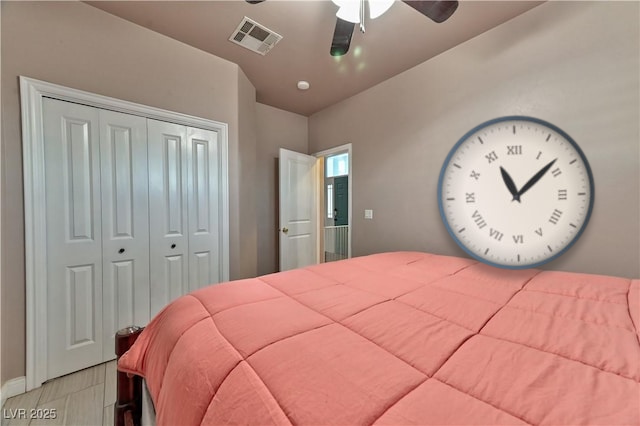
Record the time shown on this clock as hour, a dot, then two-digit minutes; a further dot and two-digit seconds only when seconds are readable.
11.08
